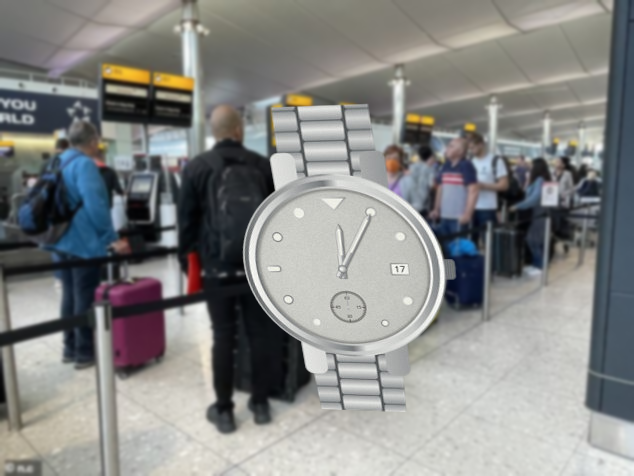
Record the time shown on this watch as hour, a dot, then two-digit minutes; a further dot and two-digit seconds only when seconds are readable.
12.05
